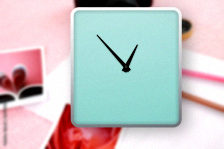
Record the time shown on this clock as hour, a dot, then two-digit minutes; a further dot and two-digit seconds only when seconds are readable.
12.53
